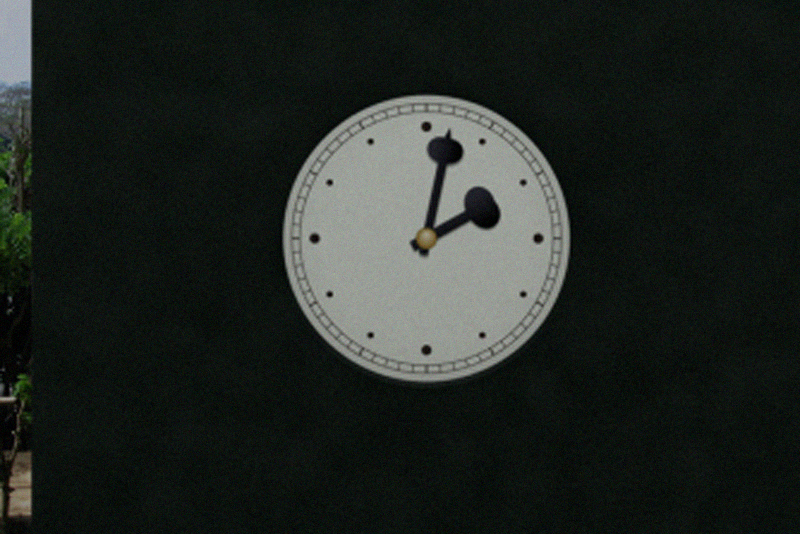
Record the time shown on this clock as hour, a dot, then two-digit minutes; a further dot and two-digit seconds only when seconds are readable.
2.02
